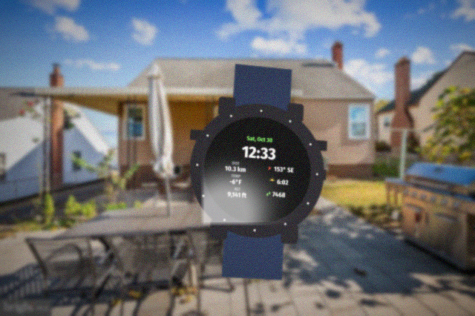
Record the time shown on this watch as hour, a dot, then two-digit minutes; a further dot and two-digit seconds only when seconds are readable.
12.33
